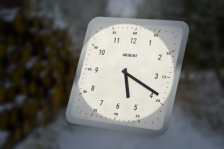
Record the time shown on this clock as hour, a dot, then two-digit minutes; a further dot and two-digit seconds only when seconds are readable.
5.19
